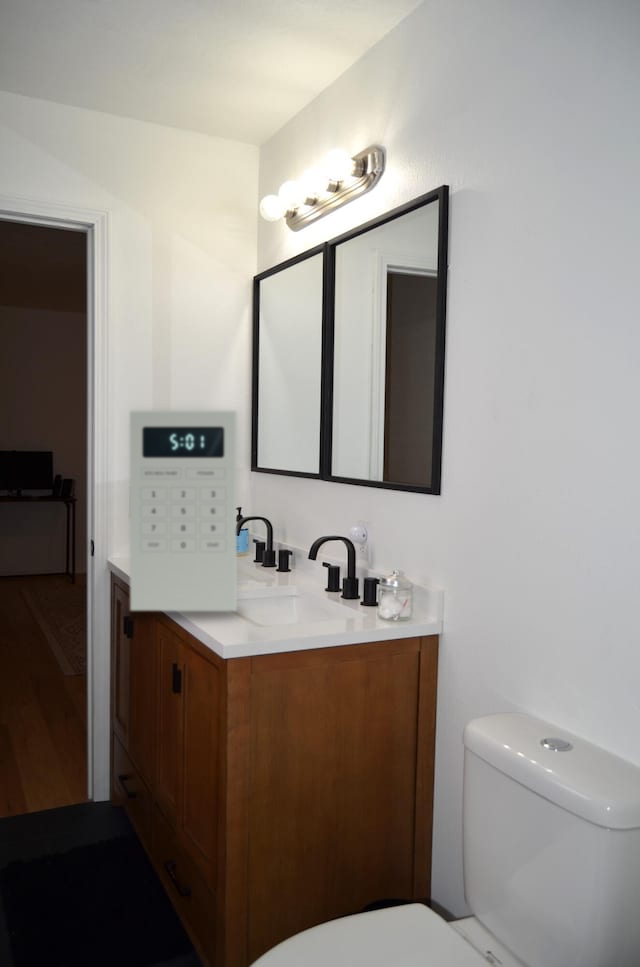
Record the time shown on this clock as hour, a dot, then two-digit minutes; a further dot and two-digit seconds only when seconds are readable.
5.01
